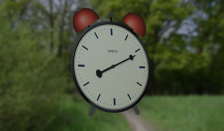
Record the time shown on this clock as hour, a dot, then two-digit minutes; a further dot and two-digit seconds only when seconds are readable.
8.11
